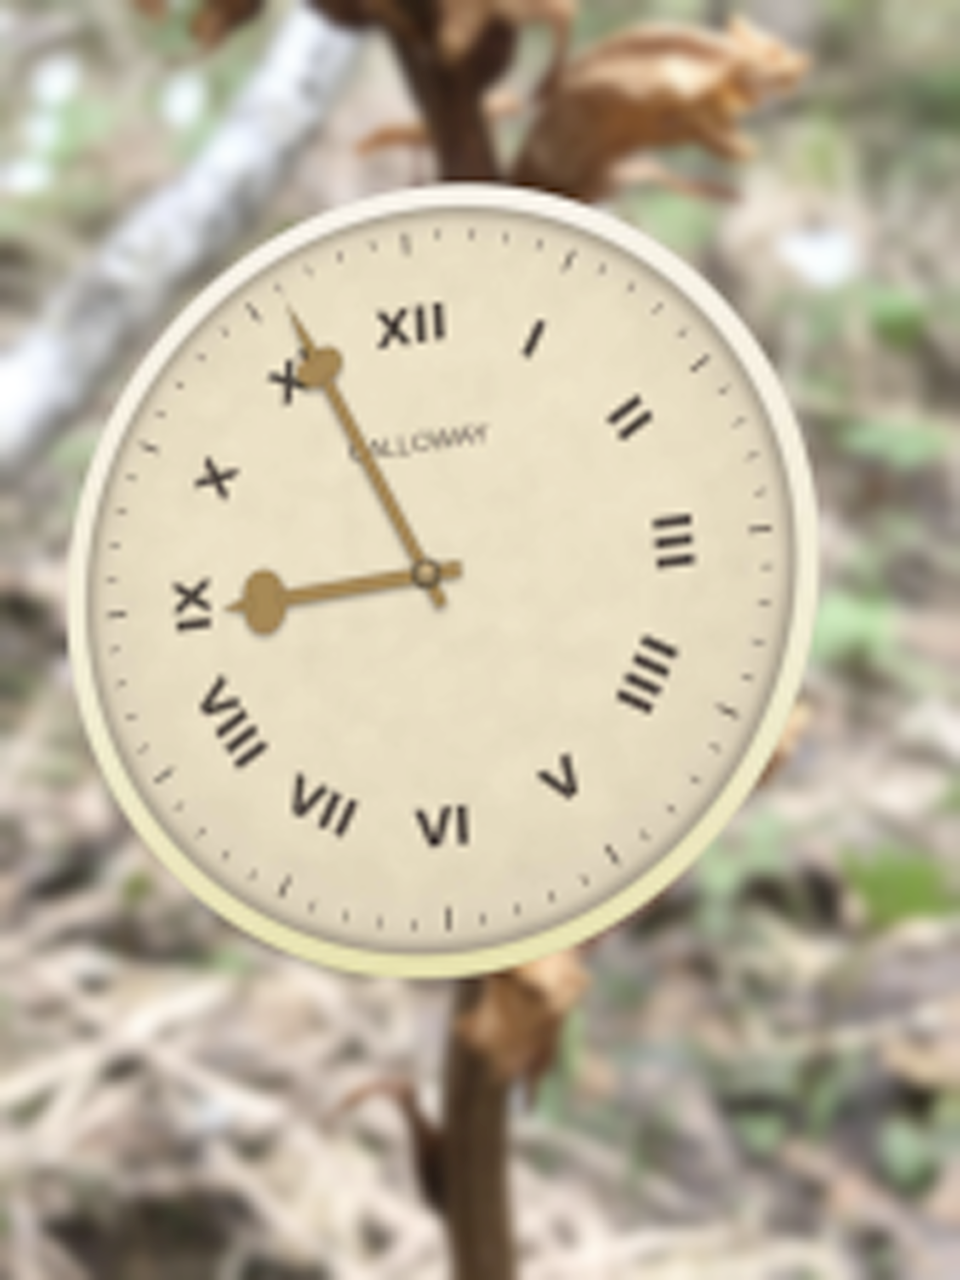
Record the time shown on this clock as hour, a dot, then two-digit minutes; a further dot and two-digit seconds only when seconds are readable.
8.56
